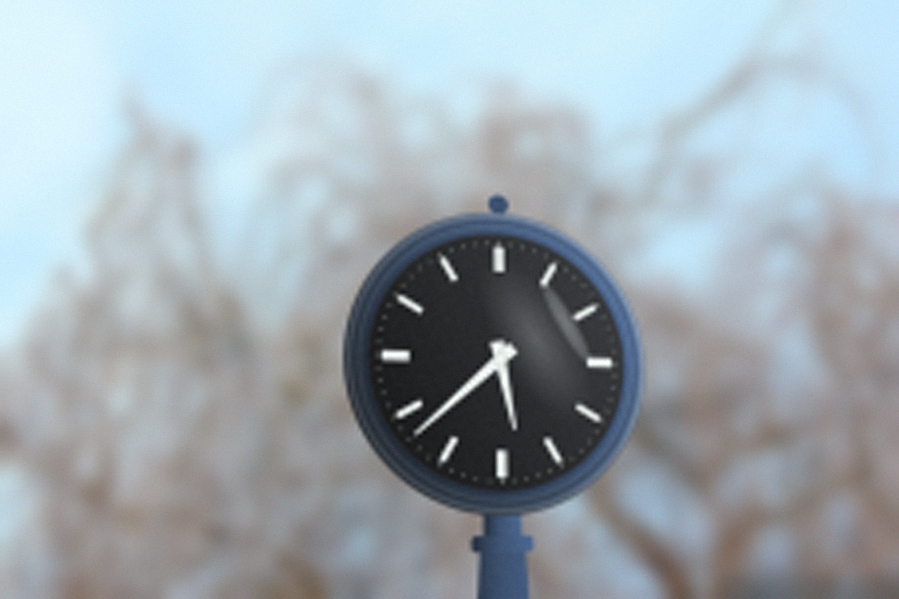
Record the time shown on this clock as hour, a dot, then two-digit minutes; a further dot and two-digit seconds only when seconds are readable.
5.38
